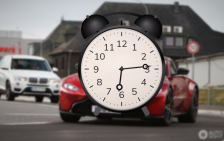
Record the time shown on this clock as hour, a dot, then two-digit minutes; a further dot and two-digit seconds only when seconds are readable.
6.14
